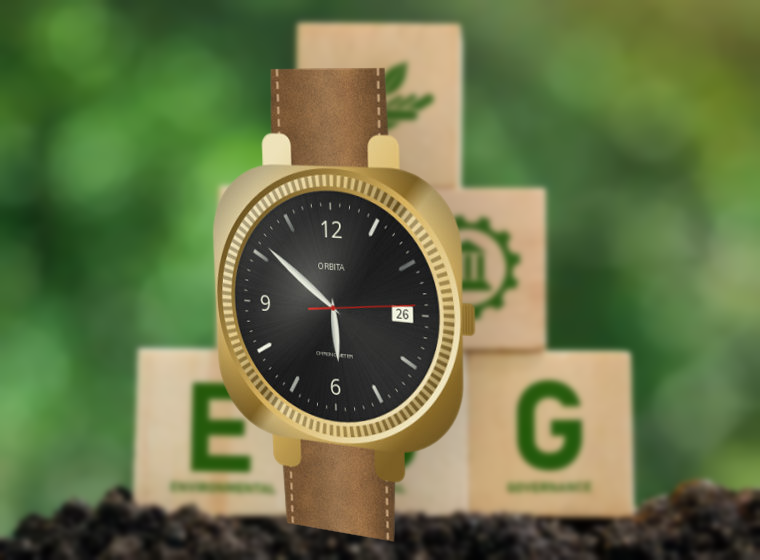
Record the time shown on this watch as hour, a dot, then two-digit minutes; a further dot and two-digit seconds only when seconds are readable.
5.51.14
